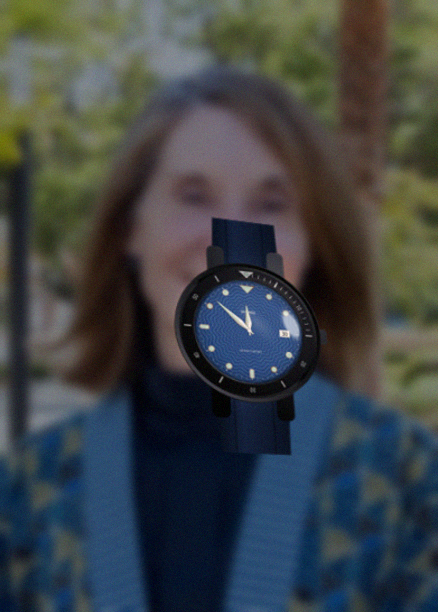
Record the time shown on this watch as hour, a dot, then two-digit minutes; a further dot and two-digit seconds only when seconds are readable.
11.52
